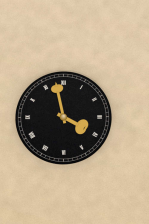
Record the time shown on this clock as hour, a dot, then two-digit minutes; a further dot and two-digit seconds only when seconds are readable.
3.58
